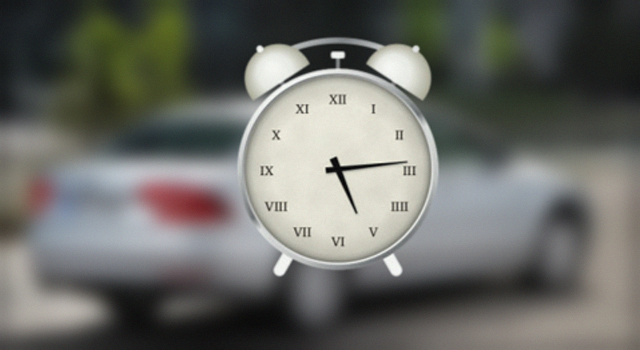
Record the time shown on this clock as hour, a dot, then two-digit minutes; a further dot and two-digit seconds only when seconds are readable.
5.14
